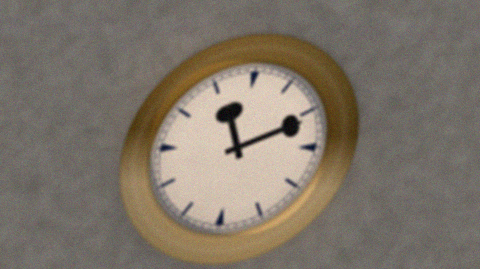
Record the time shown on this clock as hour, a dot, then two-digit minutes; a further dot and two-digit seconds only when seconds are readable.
11.11
